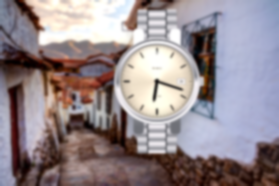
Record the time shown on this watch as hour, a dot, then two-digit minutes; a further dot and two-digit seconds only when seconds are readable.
6.18
